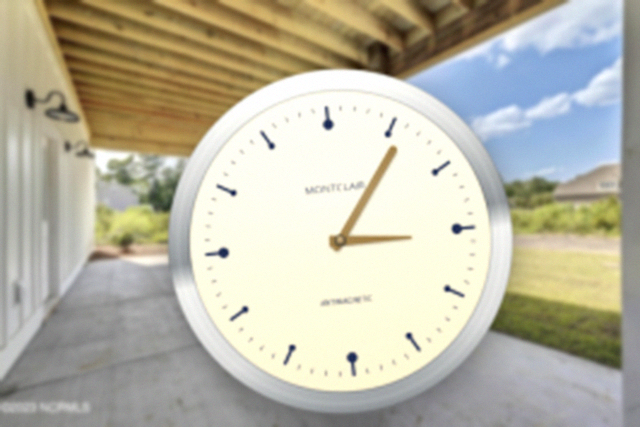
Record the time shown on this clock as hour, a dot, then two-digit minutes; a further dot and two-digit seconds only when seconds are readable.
3.06
